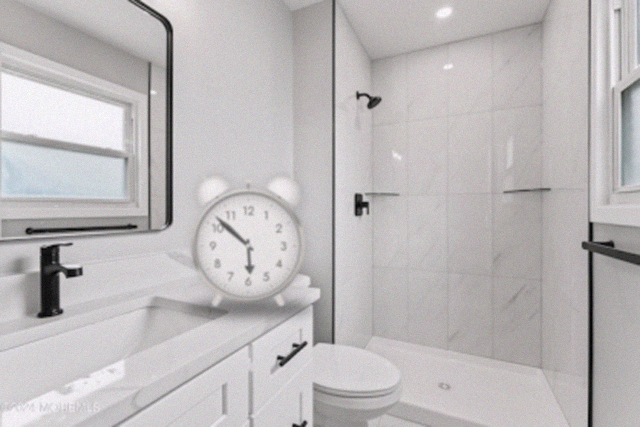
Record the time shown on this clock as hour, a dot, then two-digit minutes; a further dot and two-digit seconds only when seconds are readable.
5.52
